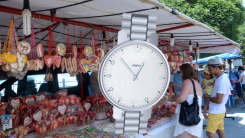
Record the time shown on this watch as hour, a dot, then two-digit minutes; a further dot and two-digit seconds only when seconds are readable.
12.53
